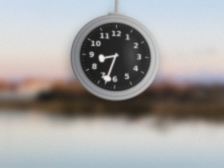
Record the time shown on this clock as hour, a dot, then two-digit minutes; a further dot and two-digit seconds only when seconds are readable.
8.33
